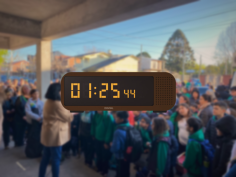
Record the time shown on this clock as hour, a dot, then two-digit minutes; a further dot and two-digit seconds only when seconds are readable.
1.25.44
